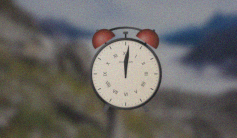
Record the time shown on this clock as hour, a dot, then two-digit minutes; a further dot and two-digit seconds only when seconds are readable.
12.01
